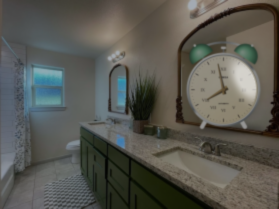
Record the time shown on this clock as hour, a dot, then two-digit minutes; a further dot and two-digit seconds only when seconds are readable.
7.58
